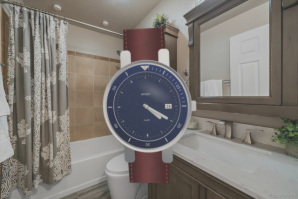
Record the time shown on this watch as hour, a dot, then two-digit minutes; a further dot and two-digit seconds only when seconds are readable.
4.20
